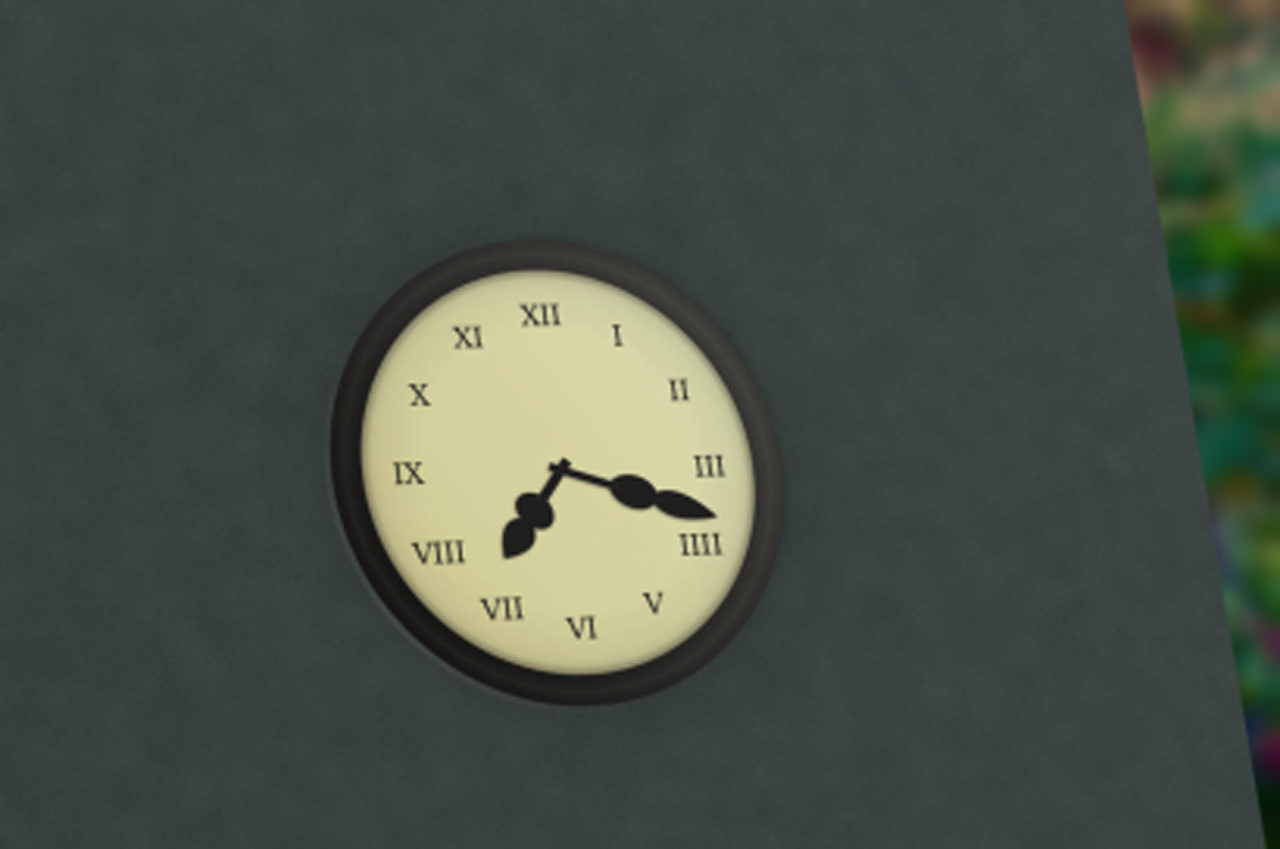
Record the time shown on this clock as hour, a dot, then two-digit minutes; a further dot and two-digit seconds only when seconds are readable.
7.18
